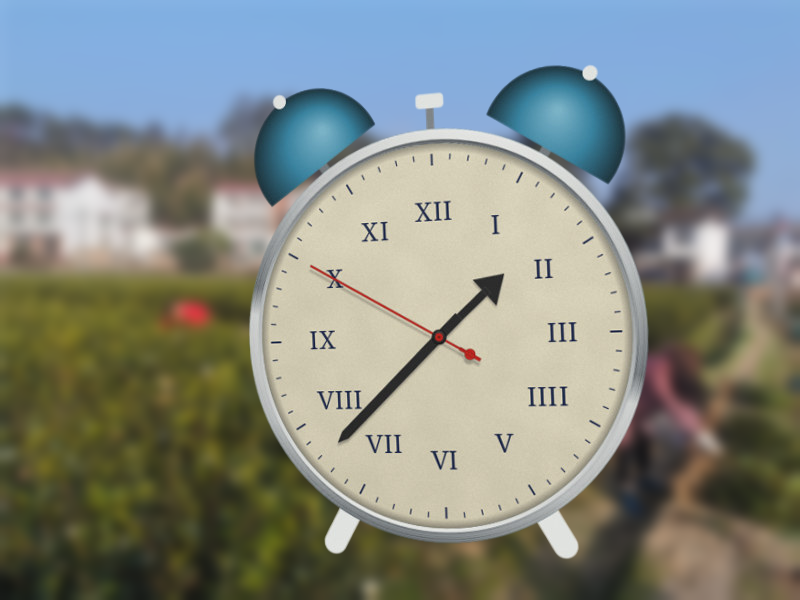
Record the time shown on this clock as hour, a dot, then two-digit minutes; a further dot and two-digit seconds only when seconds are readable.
1.37.50
